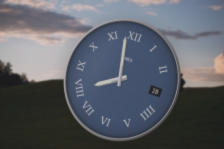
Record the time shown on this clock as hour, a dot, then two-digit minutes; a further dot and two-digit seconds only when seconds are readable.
7.58
